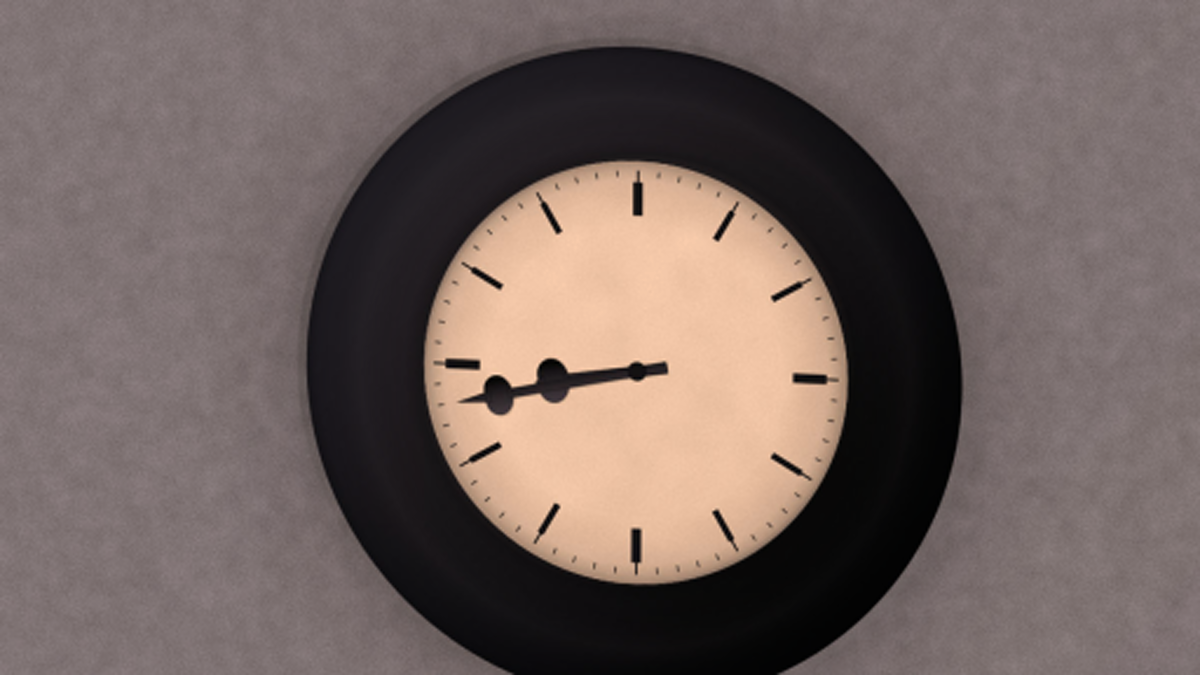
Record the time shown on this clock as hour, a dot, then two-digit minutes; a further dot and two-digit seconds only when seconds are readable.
8.43
